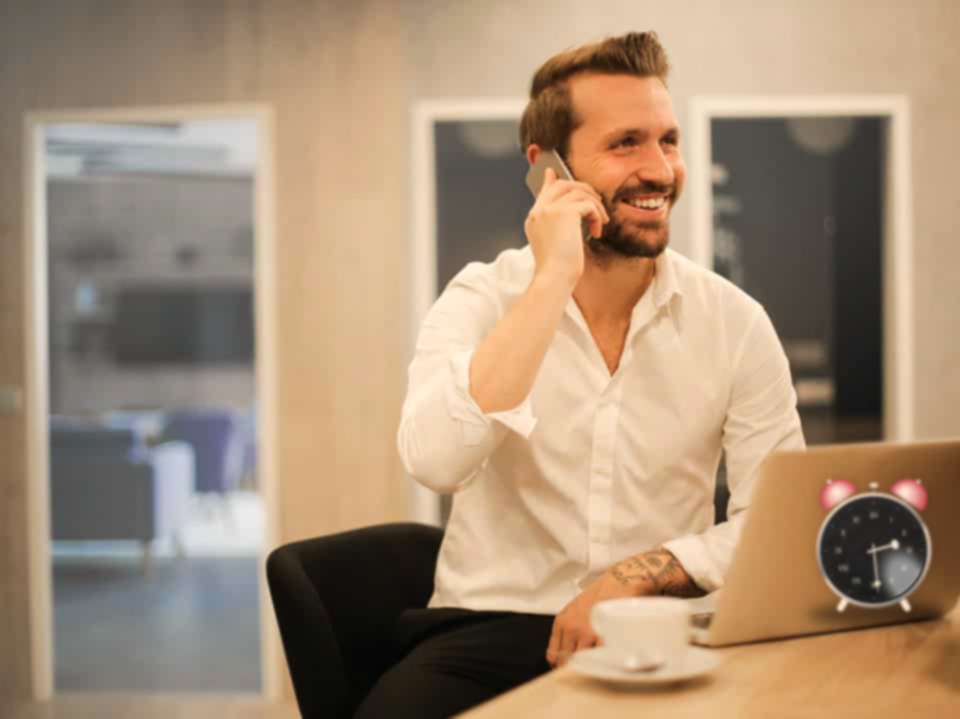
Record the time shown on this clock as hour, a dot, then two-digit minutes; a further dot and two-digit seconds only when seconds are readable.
2.29
